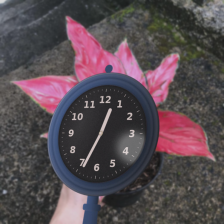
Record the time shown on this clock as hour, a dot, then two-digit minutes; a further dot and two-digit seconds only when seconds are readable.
12.34
